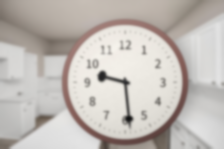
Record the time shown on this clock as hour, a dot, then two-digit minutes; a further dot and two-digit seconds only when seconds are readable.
9.29
